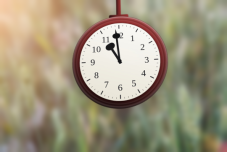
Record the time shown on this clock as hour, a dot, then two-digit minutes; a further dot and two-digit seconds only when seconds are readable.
10.59
